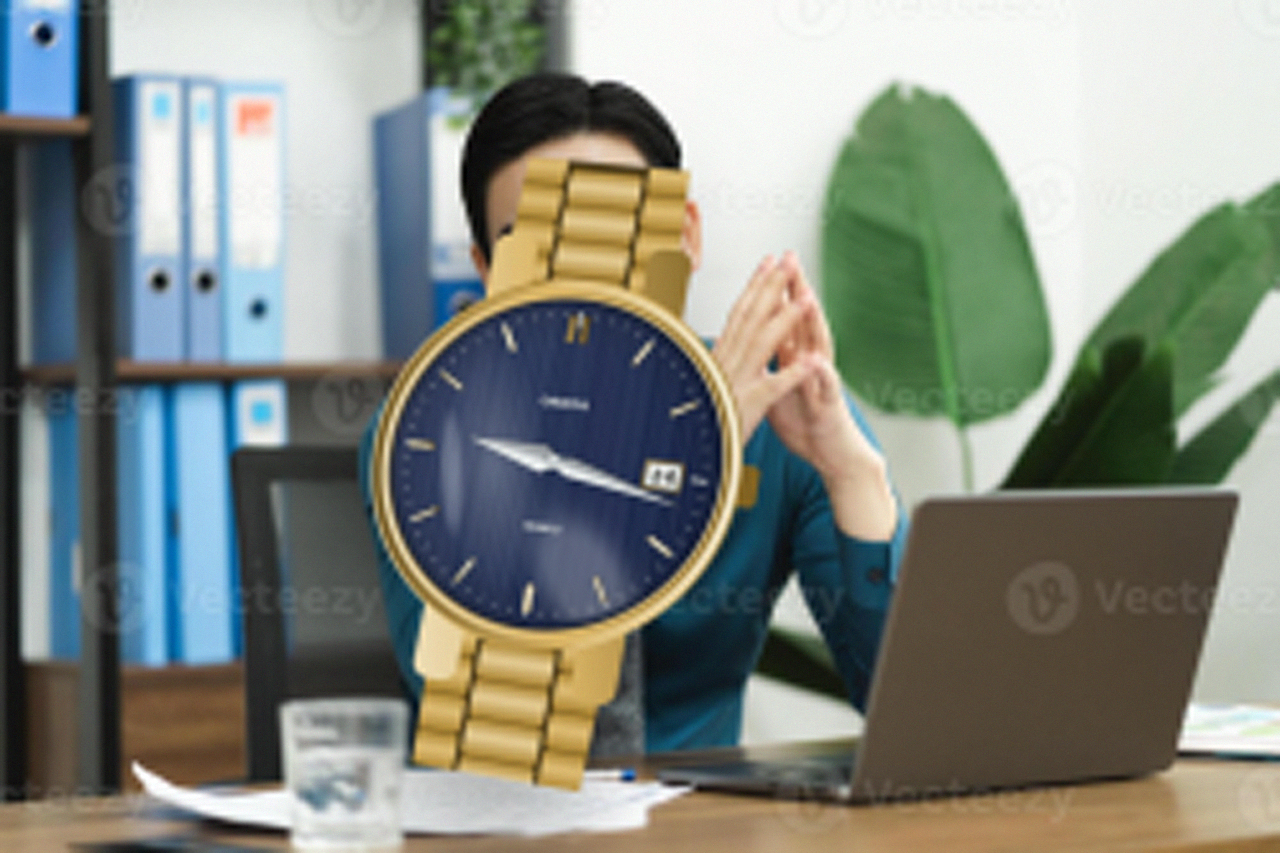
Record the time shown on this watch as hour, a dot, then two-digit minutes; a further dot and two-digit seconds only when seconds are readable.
9.17
